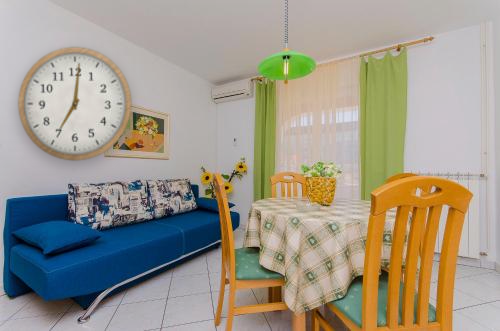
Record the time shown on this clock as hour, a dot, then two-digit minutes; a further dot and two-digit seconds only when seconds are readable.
7.01
